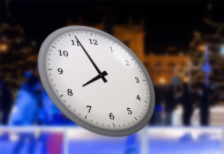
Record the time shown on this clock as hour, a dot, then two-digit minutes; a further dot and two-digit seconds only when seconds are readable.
7.56
